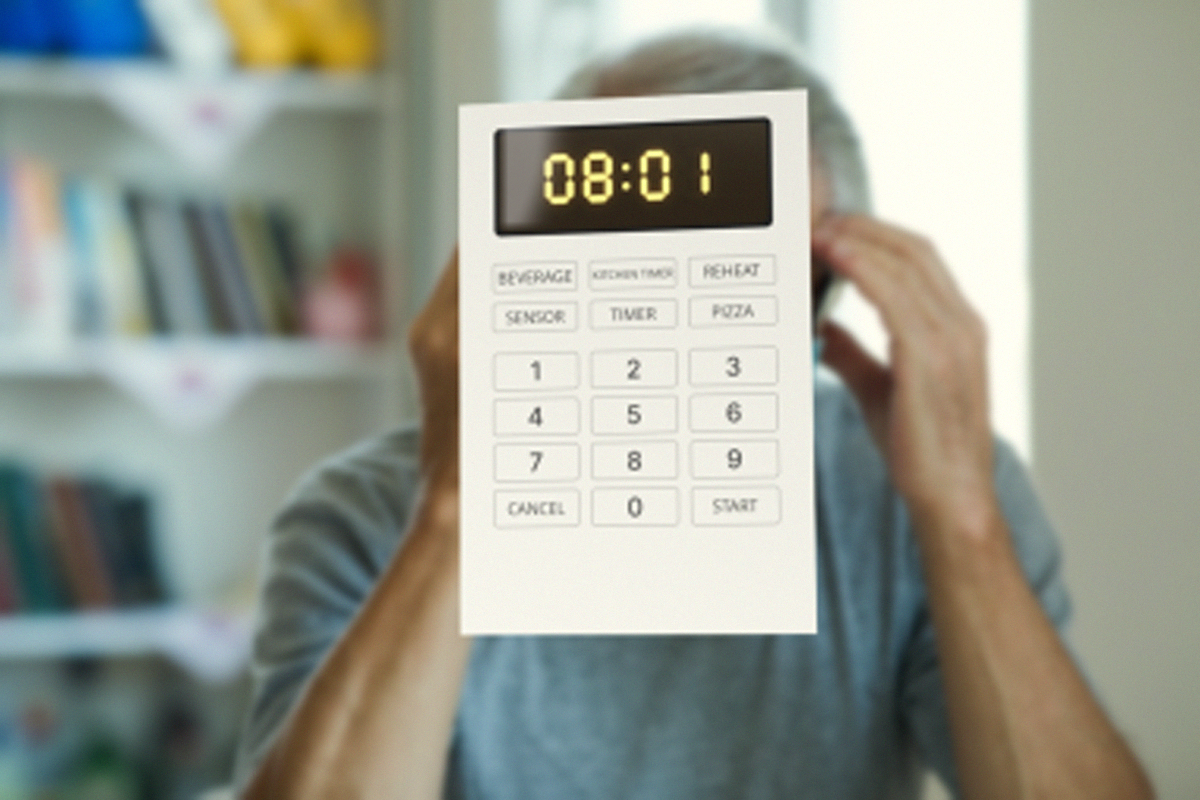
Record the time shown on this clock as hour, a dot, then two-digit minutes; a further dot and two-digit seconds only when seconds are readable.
8.01
